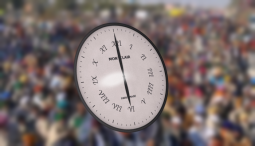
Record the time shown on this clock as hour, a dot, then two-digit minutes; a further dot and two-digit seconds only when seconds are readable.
6.00
